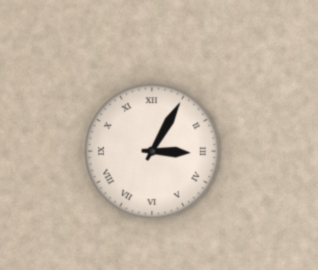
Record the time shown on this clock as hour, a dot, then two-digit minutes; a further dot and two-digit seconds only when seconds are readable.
3.05
